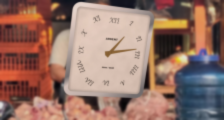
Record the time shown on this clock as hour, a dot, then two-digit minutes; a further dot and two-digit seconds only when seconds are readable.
1.13
